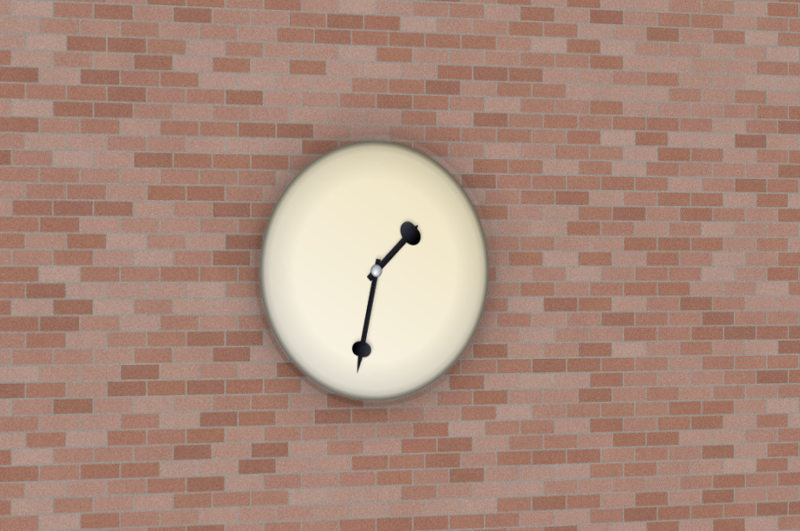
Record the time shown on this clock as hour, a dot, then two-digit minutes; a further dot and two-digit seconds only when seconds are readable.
1.32
